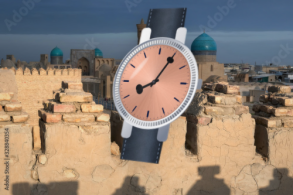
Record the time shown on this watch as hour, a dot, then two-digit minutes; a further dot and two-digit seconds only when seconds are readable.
8.05
